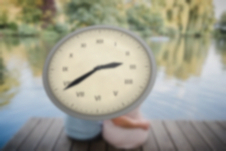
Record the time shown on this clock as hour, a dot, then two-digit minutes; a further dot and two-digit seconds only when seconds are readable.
2.39
